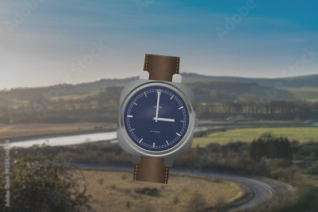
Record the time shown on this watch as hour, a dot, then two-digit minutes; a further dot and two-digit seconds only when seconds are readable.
3.00
